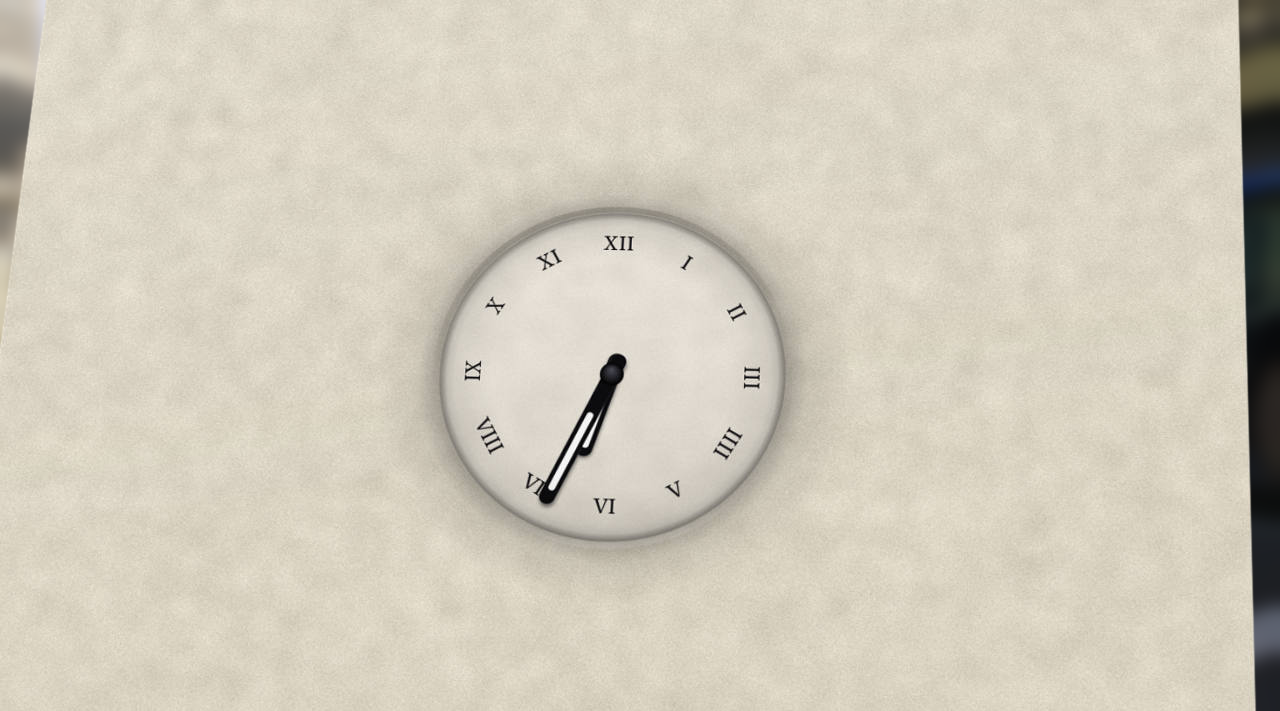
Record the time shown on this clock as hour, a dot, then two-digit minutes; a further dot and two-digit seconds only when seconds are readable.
6.34
